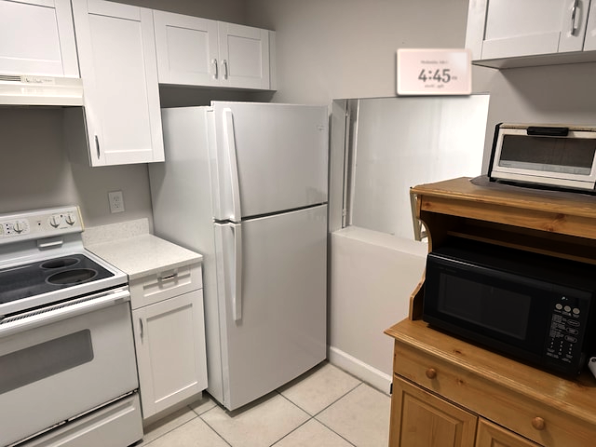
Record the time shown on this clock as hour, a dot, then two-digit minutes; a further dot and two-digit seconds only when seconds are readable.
4.45
